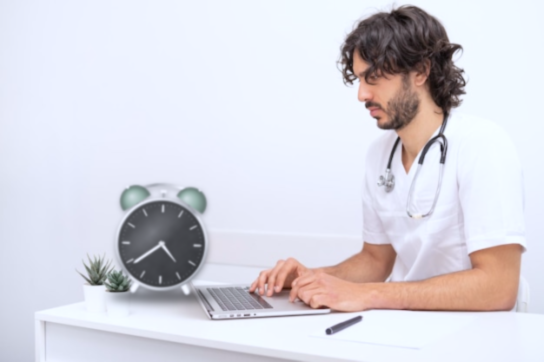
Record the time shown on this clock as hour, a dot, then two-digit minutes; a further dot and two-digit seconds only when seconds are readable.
4.39
